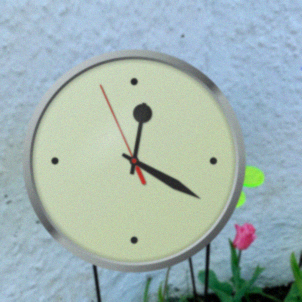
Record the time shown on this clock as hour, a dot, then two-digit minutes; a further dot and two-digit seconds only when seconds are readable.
12.19.56
